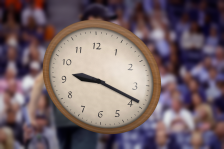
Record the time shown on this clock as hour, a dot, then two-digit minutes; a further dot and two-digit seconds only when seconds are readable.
9.19
